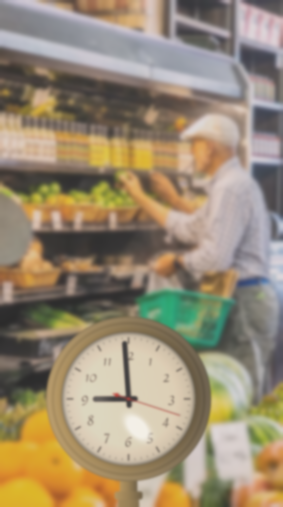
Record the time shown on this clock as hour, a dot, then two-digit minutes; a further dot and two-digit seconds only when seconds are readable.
8.59.18
